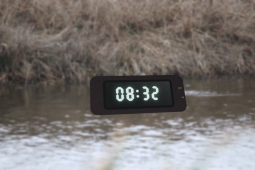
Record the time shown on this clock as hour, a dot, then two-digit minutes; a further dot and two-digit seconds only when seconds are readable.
8.32
